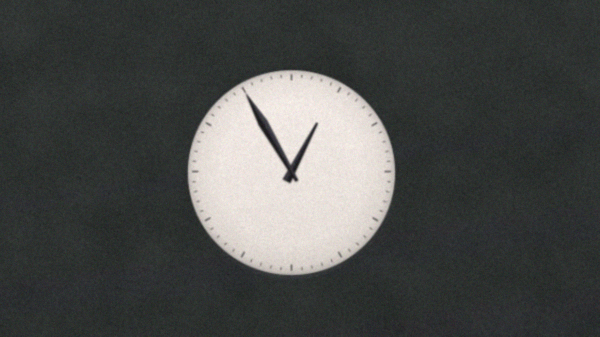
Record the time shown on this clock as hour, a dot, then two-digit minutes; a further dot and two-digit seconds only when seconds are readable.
12.55
